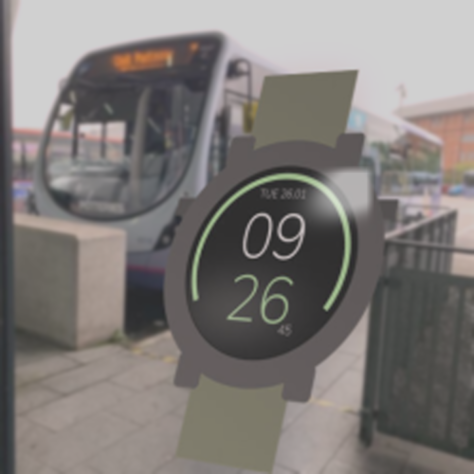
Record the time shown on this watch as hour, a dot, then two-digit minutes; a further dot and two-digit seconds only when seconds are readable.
9.26
